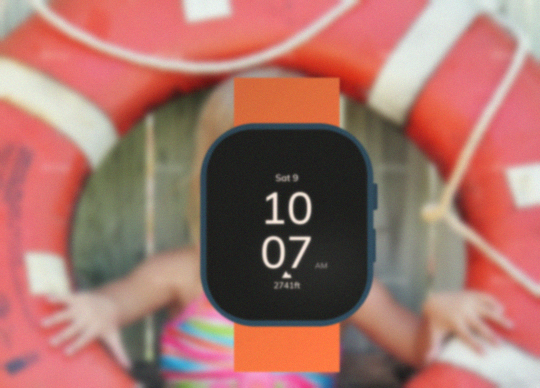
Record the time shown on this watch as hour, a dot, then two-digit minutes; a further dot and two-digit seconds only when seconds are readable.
10.07
